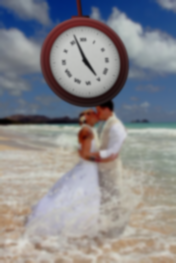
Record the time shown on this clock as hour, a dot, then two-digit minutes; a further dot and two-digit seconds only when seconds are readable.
4.57
